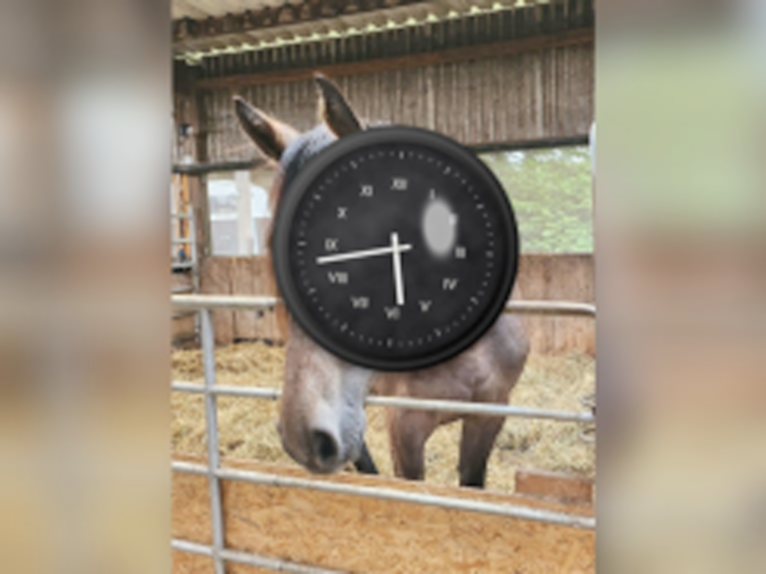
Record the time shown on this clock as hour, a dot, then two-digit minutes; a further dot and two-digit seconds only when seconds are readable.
5.43
